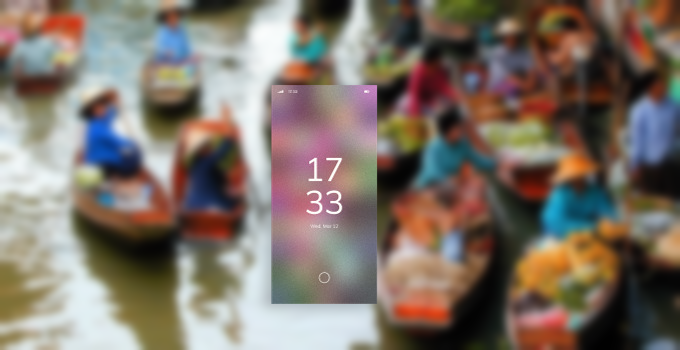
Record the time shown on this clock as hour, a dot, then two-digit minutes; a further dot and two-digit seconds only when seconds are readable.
17.33
